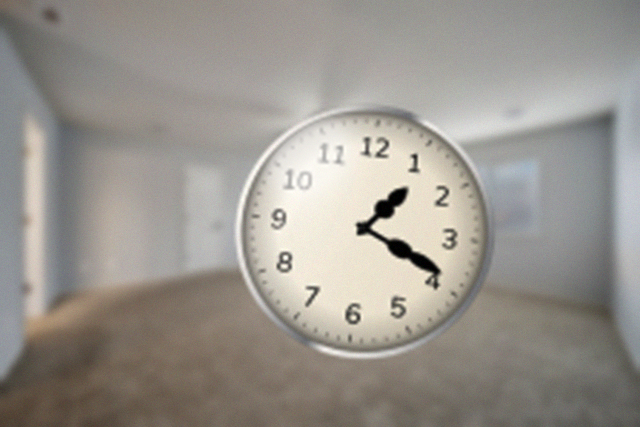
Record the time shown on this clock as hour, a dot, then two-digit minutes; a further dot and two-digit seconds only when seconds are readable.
1.19
